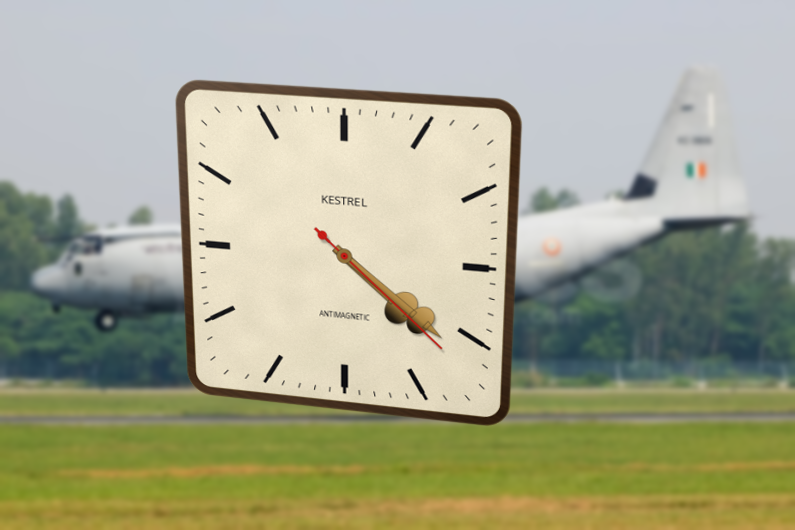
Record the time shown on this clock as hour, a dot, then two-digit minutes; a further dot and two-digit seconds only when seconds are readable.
4.21.22
